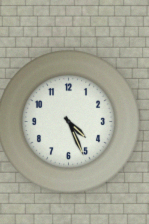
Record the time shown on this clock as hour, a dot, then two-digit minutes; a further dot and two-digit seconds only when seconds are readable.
4.26
